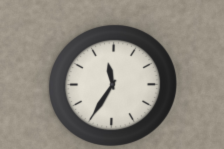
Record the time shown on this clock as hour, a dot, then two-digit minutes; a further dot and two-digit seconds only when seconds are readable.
11.35
